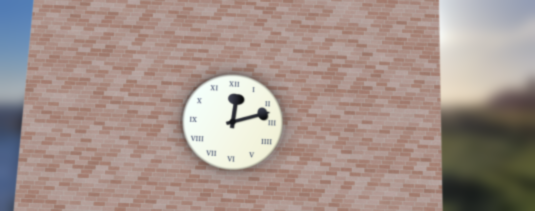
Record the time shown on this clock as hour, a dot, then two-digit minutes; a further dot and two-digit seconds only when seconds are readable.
12.12
